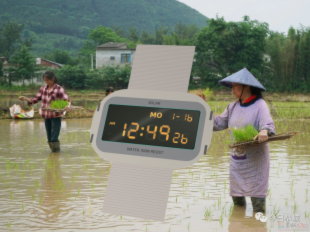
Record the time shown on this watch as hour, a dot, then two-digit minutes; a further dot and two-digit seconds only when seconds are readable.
12.49.26
